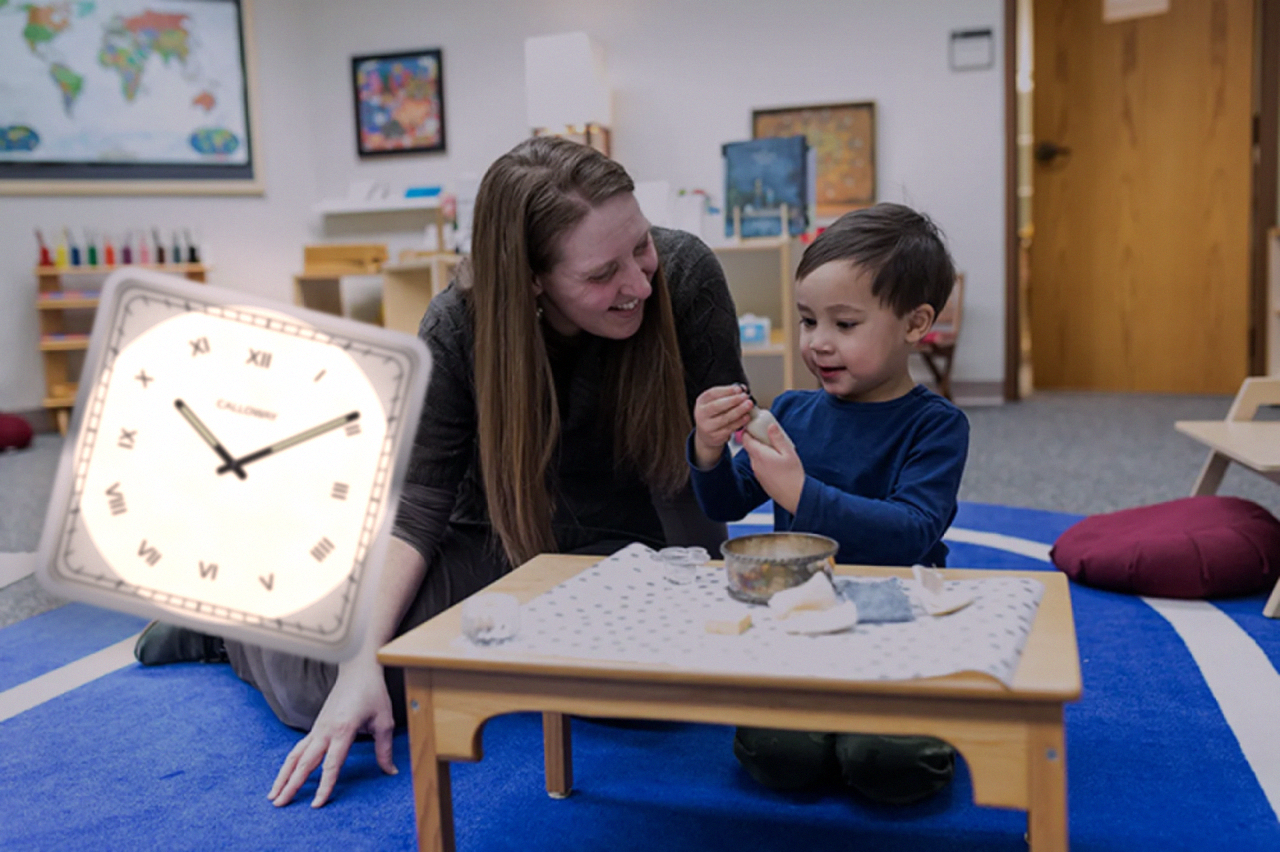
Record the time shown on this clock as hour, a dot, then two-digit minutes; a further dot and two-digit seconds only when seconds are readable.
10.09
